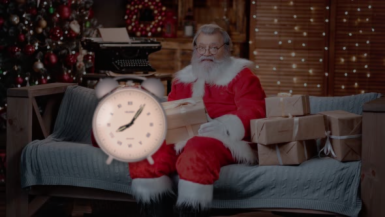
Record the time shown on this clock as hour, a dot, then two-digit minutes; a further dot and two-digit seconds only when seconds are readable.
8.06
